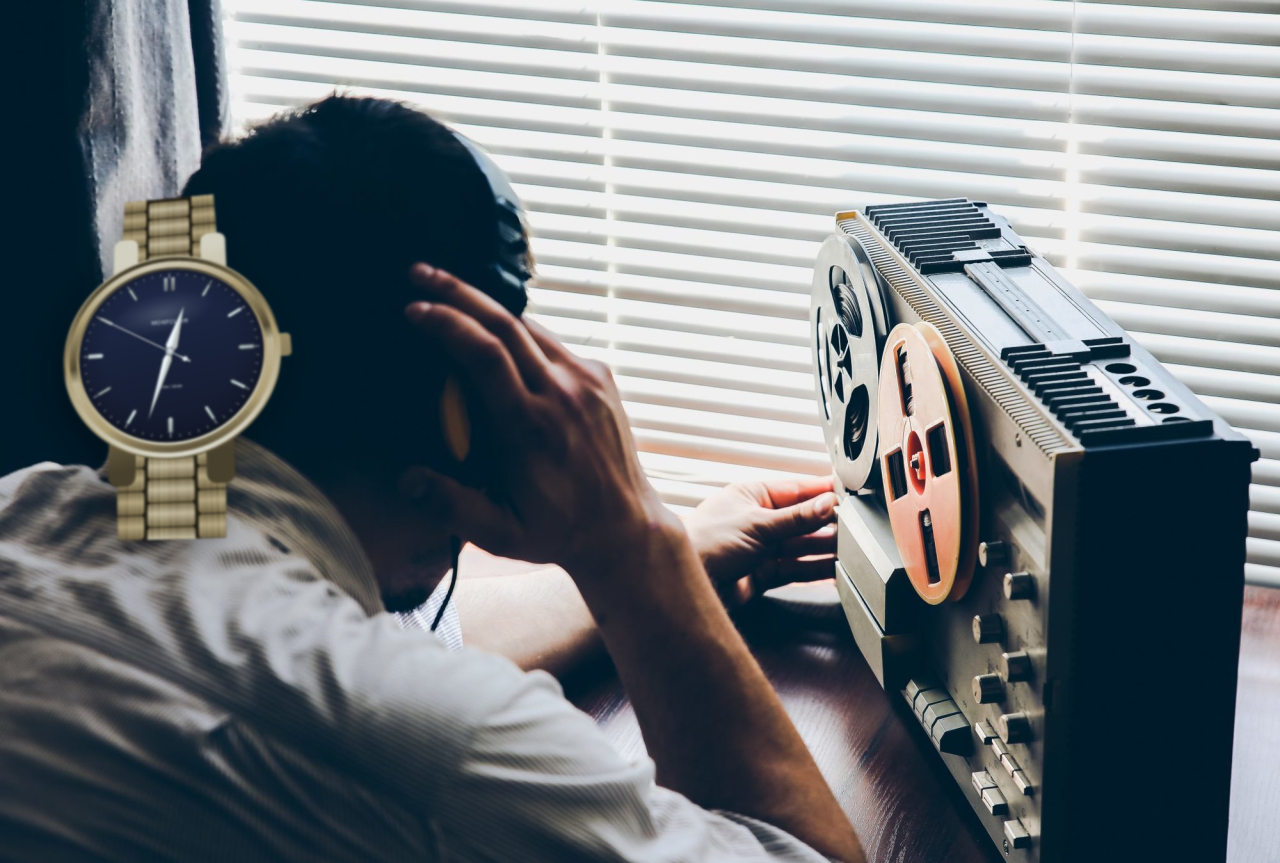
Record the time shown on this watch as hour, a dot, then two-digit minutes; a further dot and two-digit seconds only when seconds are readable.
12.32.50
